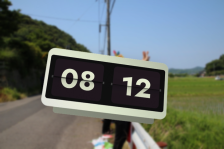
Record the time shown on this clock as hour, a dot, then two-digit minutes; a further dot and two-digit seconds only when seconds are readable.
8.12
